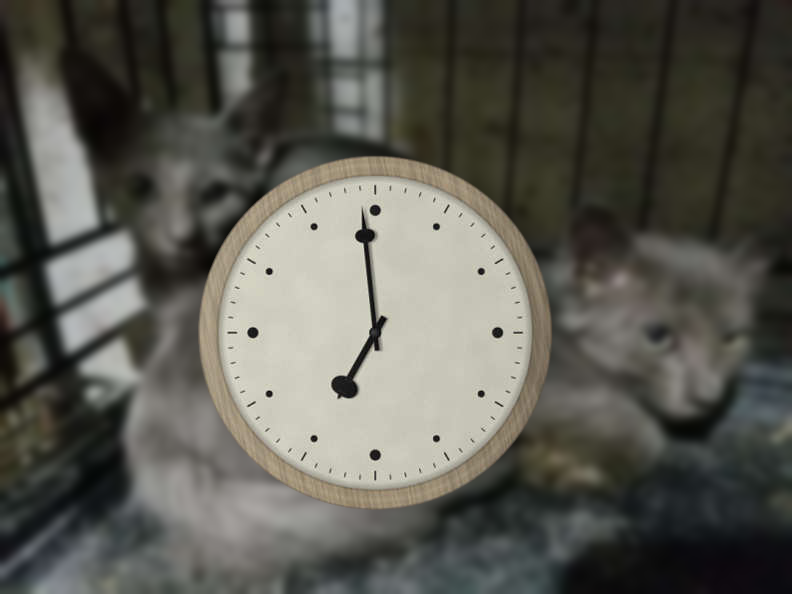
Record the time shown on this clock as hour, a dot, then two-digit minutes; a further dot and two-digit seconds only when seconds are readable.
6.59
